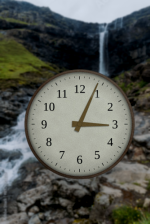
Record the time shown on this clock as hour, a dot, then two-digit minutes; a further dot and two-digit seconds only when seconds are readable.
3.04
